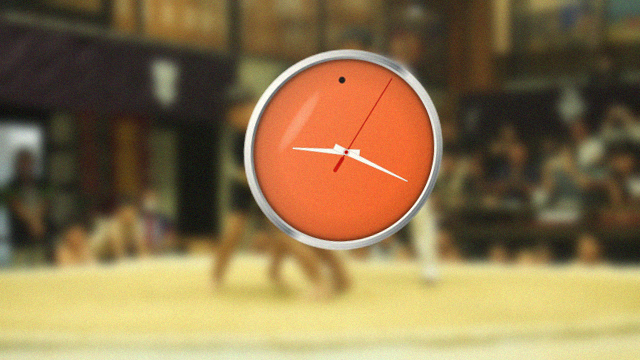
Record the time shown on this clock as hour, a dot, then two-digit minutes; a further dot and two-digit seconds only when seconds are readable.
9.20.06
